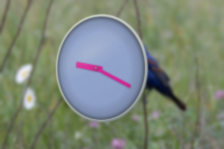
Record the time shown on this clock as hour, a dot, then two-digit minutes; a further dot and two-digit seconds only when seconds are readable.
9.19
